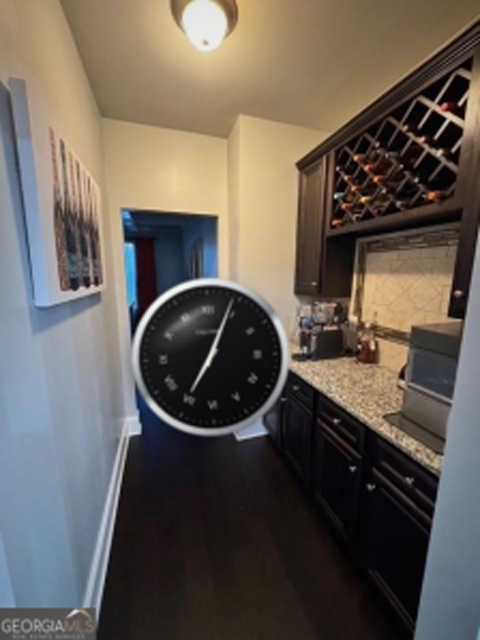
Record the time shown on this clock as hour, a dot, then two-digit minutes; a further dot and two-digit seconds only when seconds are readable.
7.04
